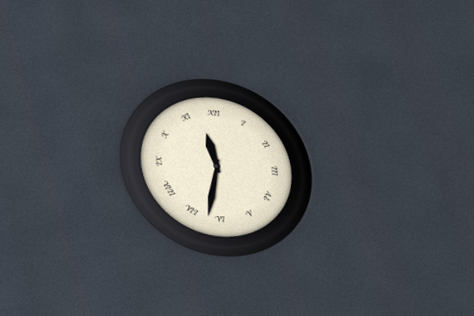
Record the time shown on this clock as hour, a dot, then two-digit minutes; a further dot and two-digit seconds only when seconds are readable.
11.32
